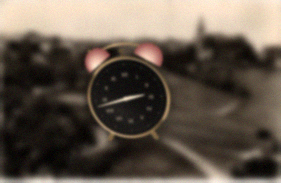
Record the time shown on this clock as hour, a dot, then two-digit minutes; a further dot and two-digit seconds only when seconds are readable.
2.43
